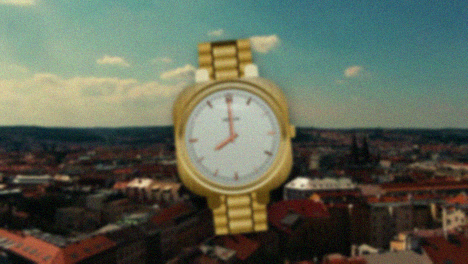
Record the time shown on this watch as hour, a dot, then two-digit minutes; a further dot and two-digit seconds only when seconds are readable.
8.00
